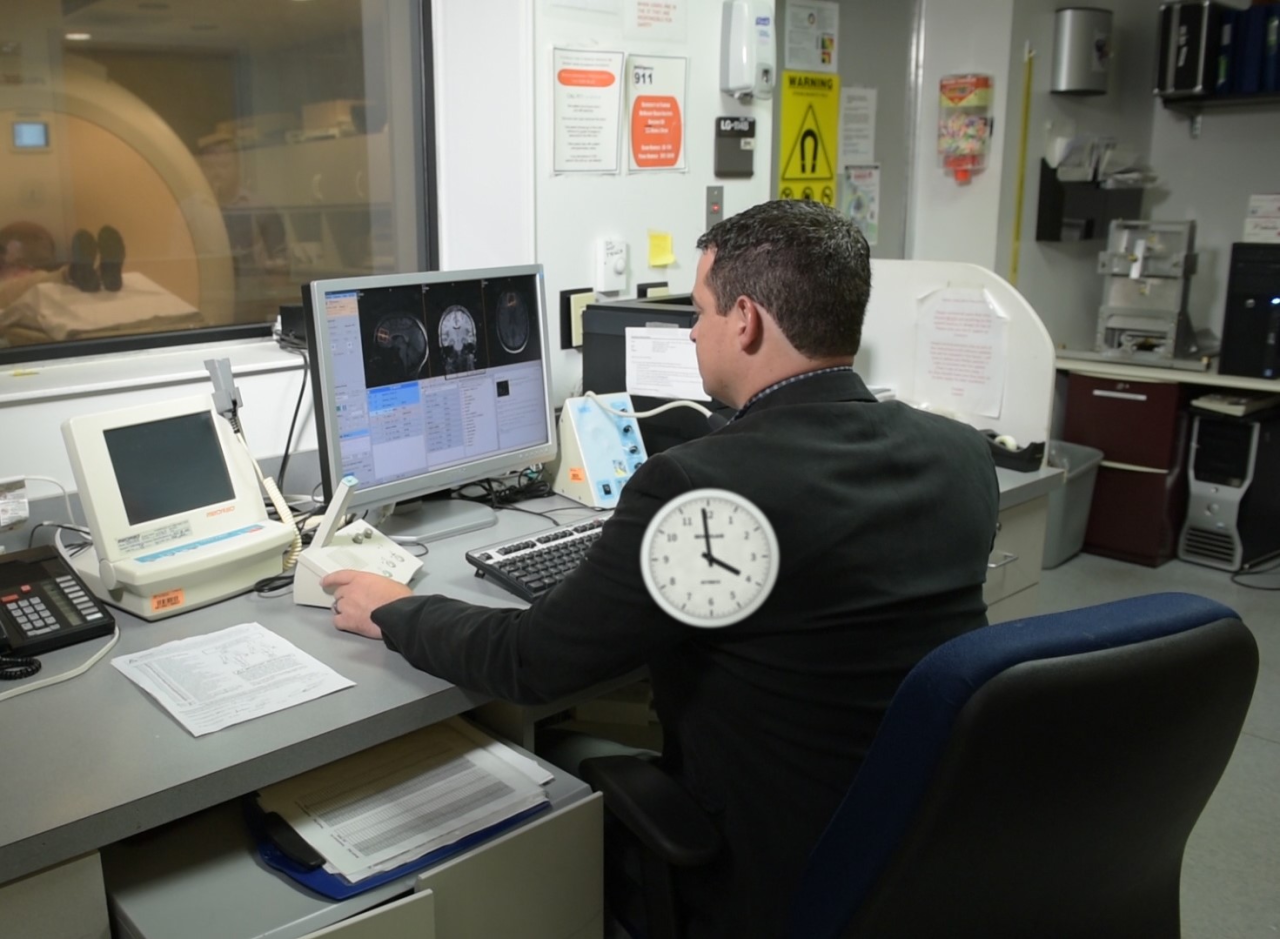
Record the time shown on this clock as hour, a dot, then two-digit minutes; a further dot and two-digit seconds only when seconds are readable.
3.59
